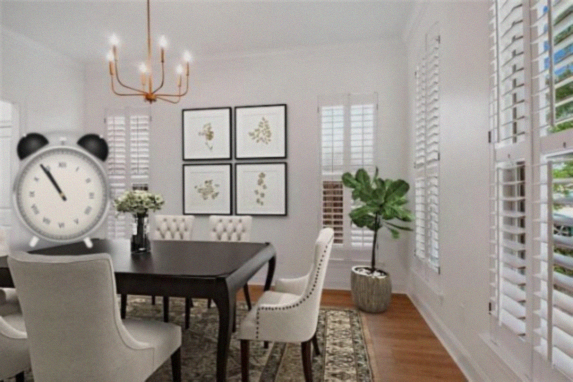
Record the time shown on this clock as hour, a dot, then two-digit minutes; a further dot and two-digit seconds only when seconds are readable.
10.54
